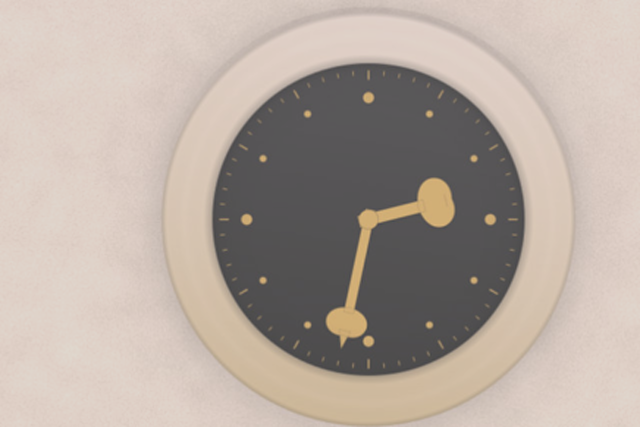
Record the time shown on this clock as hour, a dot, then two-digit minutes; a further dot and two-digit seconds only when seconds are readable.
2.32
